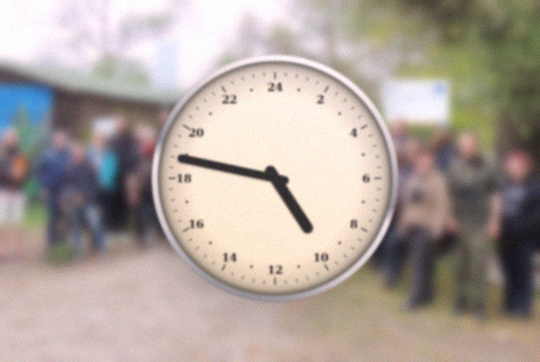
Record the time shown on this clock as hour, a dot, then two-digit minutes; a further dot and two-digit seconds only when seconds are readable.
9.47
